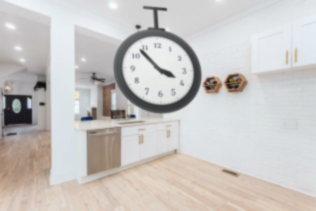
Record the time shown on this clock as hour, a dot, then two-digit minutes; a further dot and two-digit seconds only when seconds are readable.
3.53
